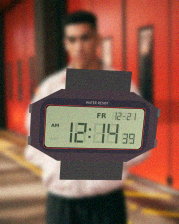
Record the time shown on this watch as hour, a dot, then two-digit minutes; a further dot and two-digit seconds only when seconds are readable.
12.14.39
